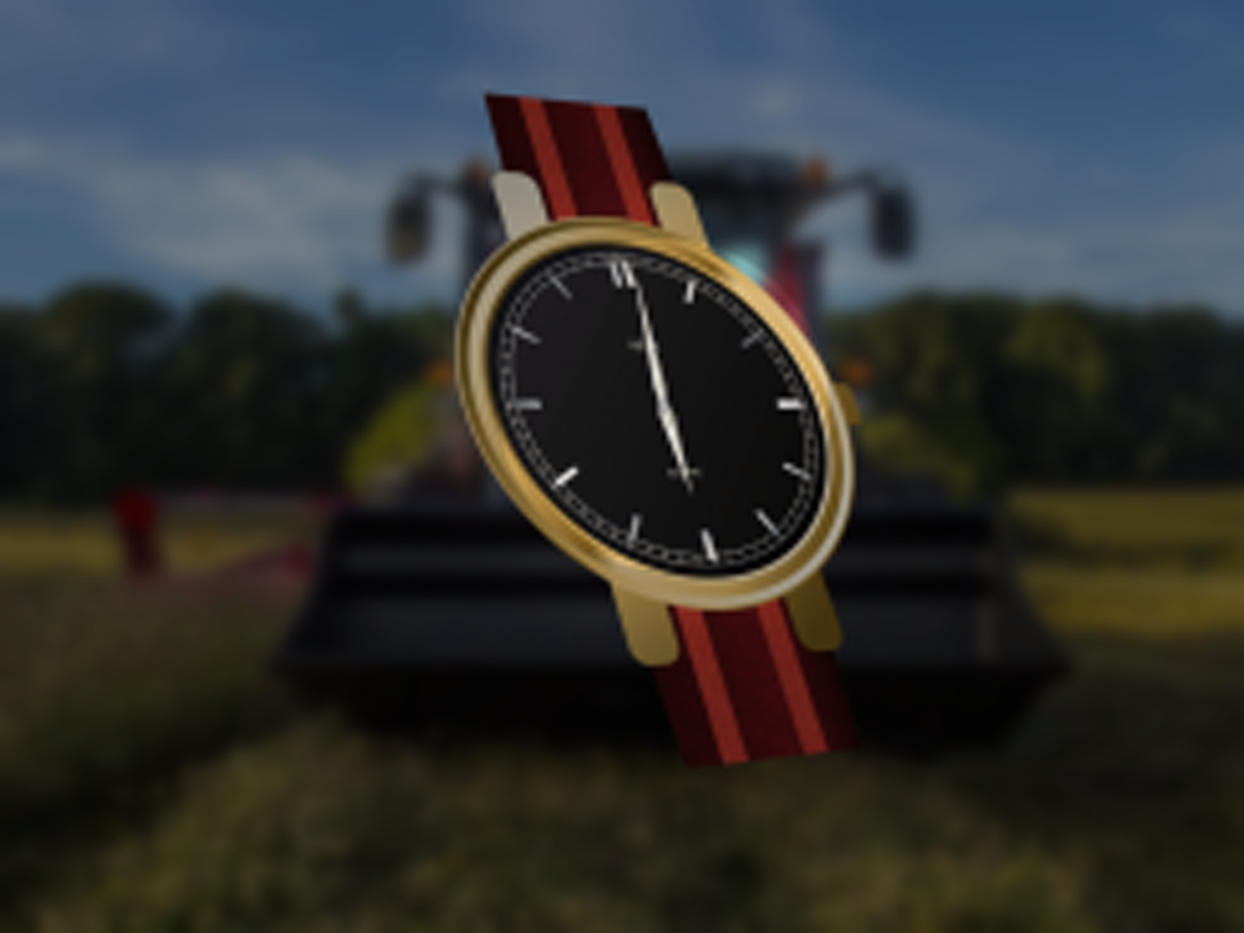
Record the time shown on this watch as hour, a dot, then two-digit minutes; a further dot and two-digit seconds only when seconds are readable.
6.01
